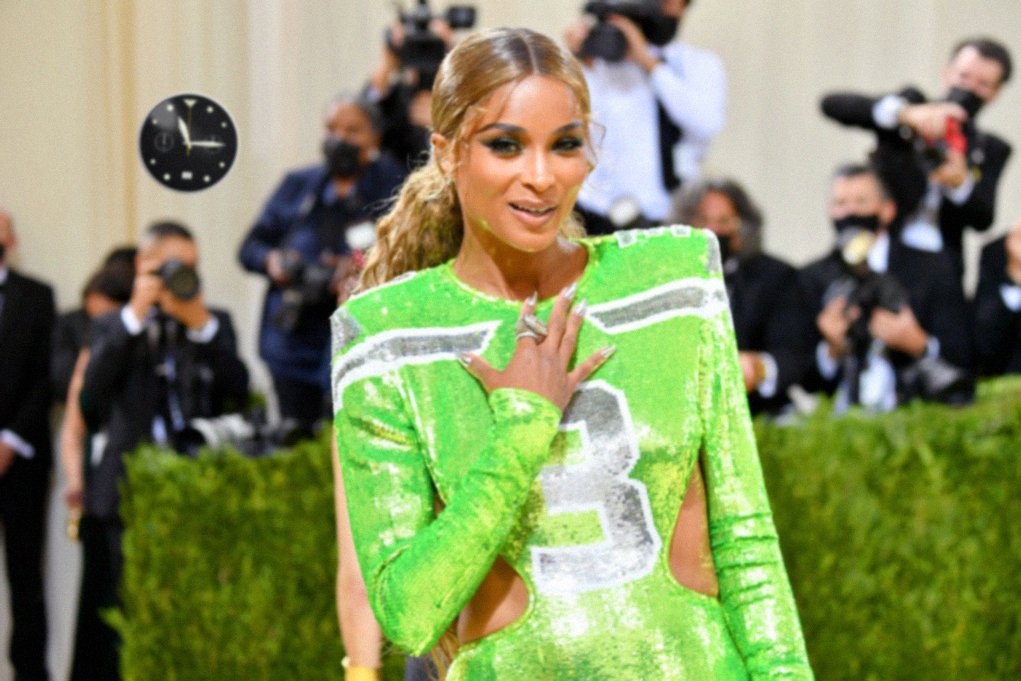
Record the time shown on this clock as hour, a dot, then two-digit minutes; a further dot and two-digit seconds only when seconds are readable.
11.15
